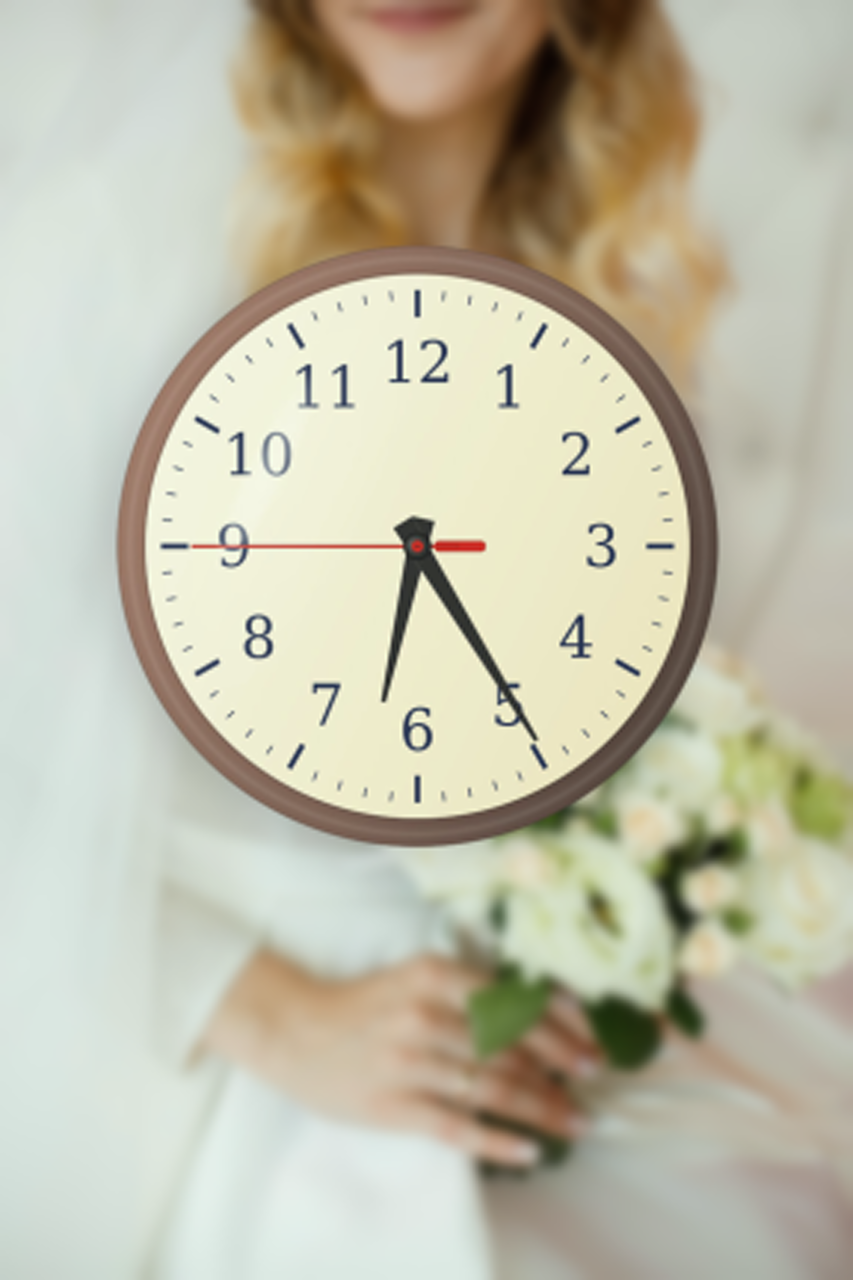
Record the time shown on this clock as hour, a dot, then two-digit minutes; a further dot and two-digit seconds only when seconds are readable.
6.24.45
